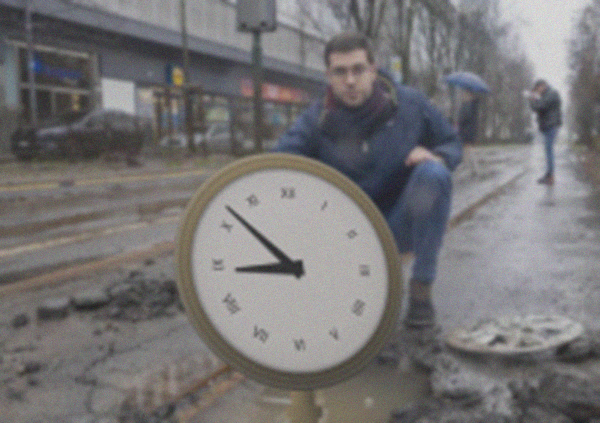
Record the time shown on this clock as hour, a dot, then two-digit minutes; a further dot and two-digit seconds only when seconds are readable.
8.52
